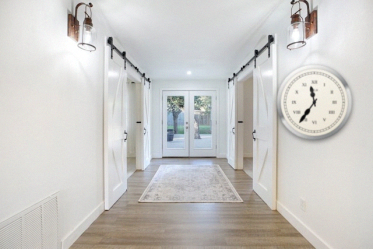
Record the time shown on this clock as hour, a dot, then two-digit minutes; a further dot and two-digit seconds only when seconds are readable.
11.36
